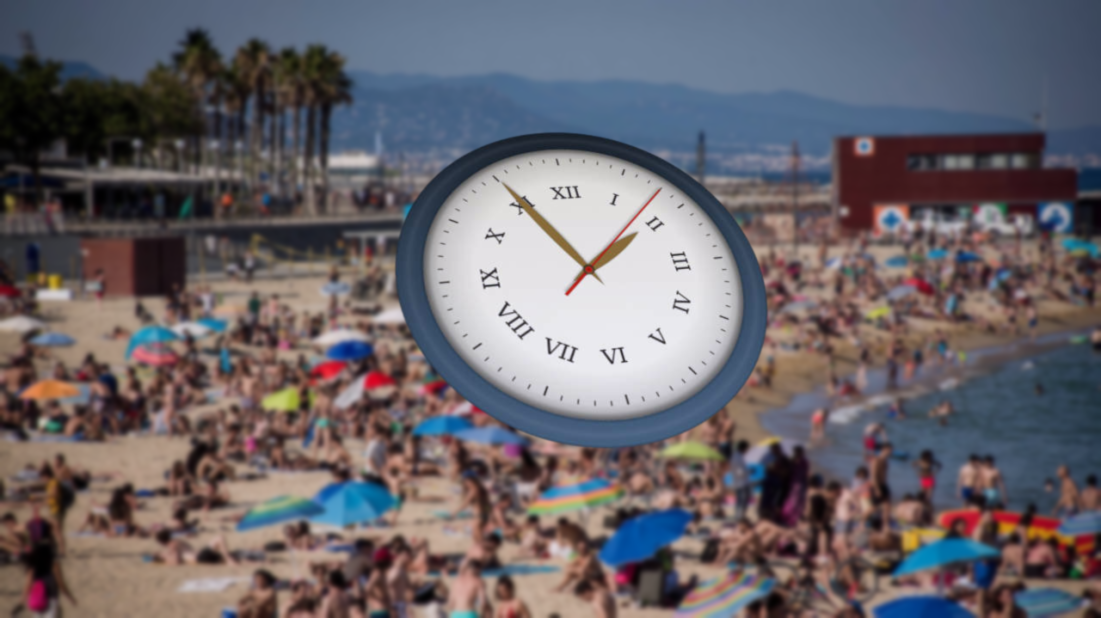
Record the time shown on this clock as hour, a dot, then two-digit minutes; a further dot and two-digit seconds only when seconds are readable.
1.55.08
